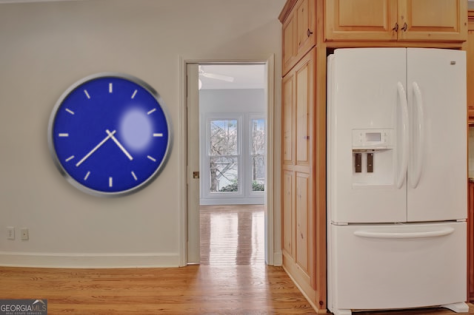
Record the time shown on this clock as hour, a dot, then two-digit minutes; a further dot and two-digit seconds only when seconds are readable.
4.38
